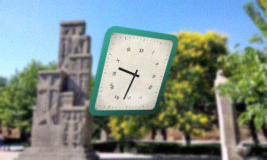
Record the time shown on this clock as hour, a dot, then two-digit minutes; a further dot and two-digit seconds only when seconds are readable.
9.32
